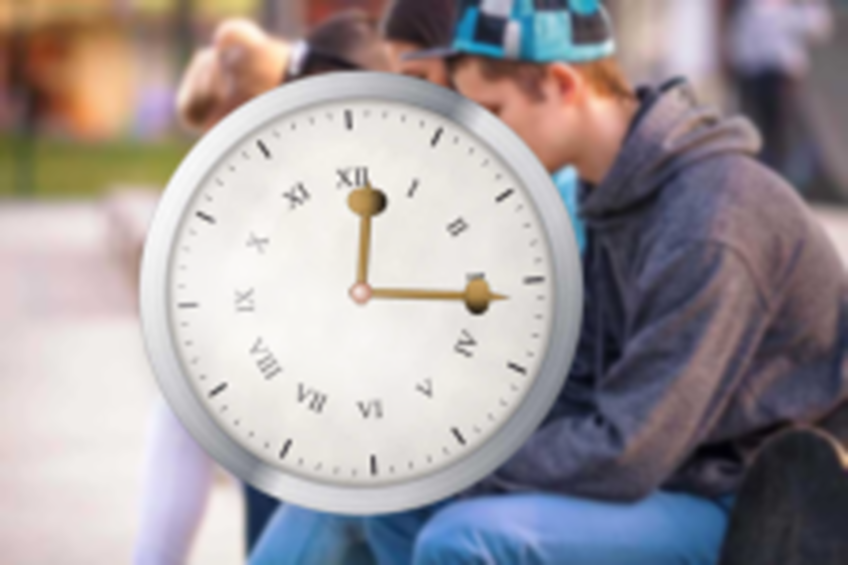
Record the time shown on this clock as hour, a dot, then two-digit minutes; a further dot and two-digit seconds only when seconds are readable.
12.16
